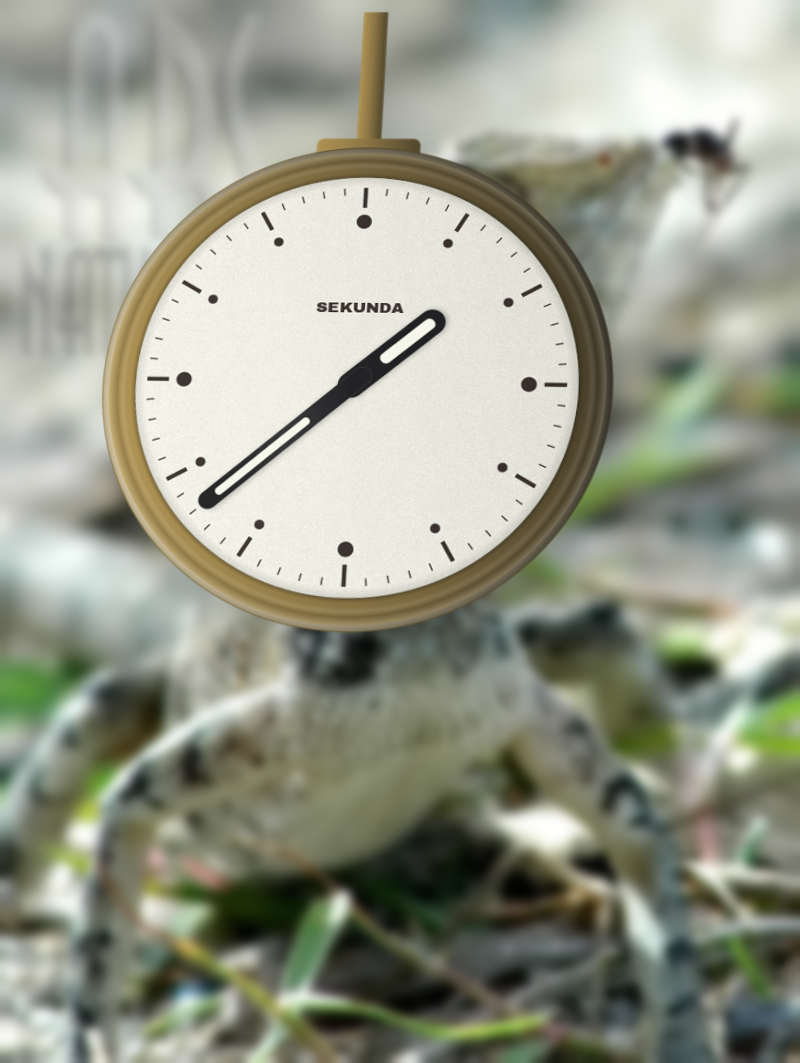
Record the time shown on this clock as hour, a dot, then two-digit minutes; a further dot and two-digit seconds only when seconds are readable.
1.38
